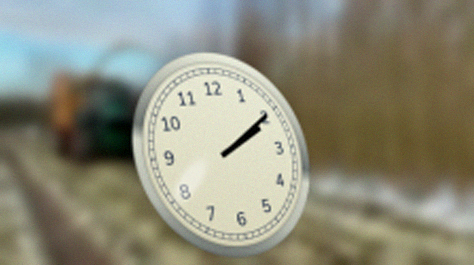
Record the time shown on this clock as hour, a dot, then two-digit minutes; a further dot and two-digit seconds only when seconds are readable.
2.10
